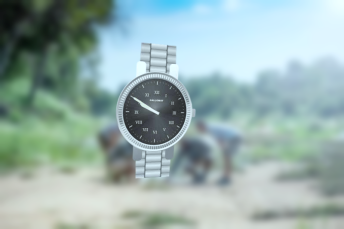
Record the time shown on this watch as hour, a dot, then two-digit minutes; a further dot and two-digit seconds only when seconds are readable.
9.50
